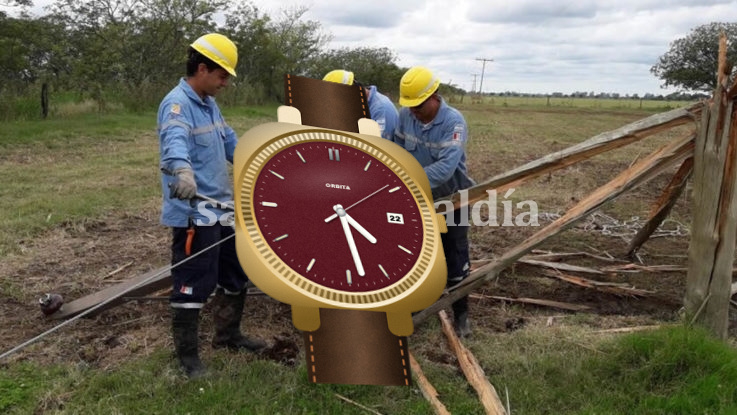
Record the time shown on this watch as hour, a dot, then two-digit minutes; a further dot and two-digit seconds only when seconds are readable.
4.28.09
